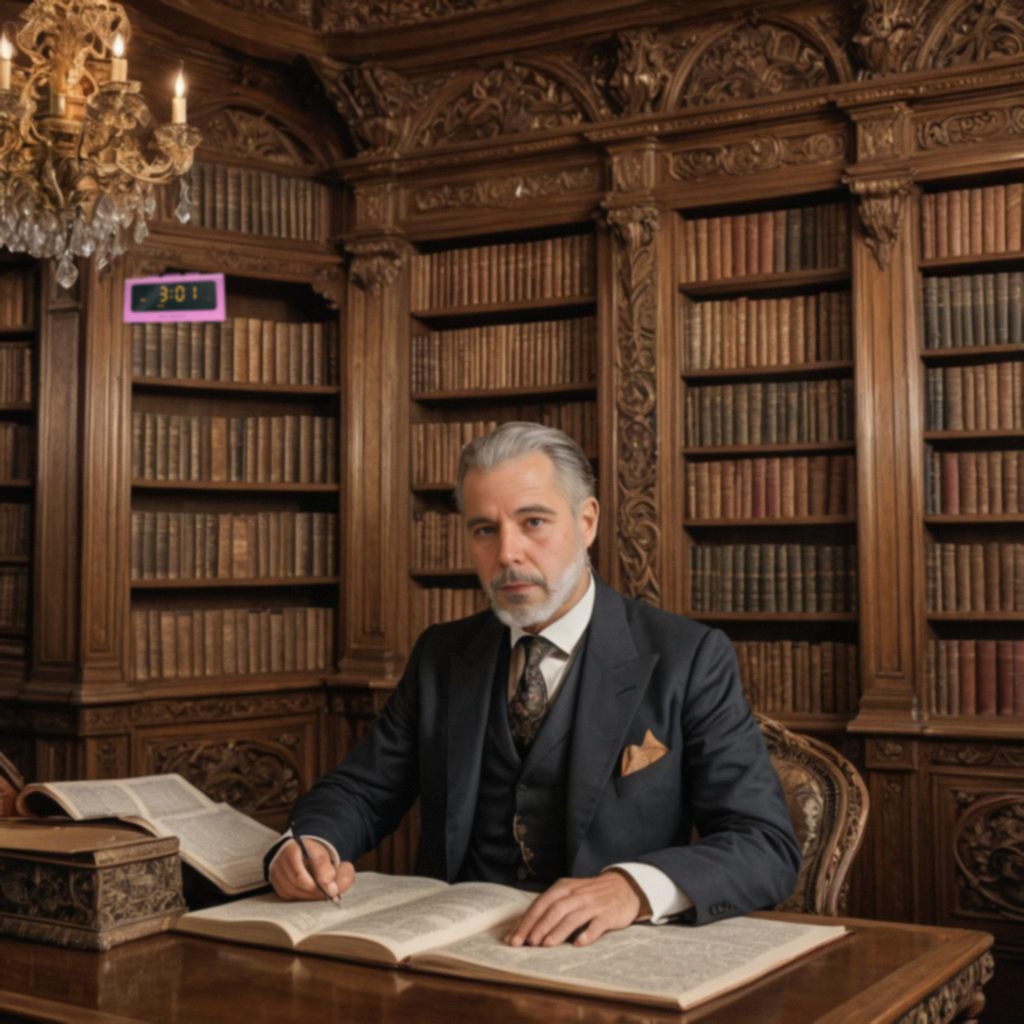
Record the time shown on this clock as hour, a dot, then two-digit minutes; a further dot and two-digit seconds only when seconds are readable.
3.01
